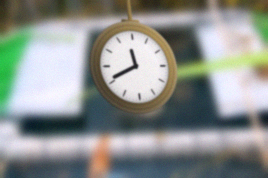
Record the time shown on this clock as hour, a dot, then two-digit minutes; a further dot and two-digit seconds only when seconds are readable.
11.41
